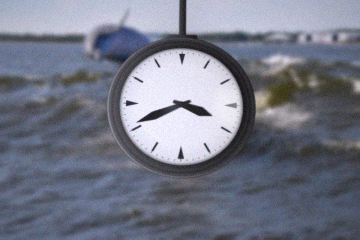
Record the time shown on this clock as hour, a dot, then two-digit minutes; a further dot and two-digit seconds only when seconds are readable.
3.41
